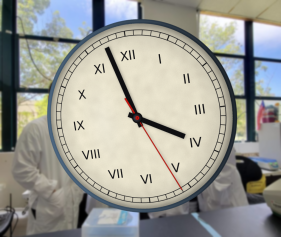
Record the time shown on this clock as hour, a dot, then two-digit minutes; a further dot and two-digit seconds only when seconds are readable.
3.57.26
